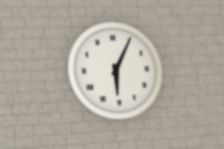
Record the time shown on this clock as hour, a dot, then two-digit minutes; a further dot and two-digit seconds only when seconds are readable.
6.05
